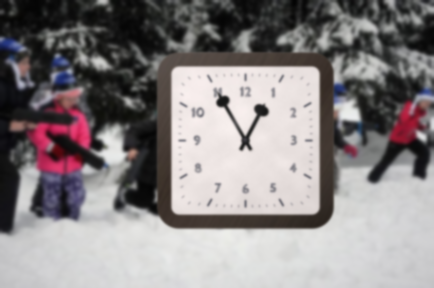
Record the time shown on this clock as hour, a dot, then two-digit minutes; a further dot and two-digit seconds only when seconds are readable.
12.55
